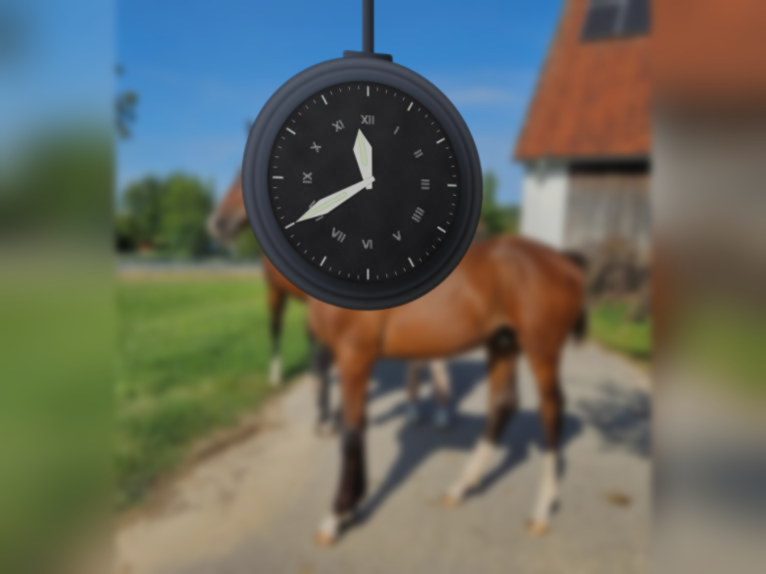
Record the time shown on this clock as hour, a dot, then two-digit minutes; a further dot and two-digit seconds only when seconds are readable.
11.40
